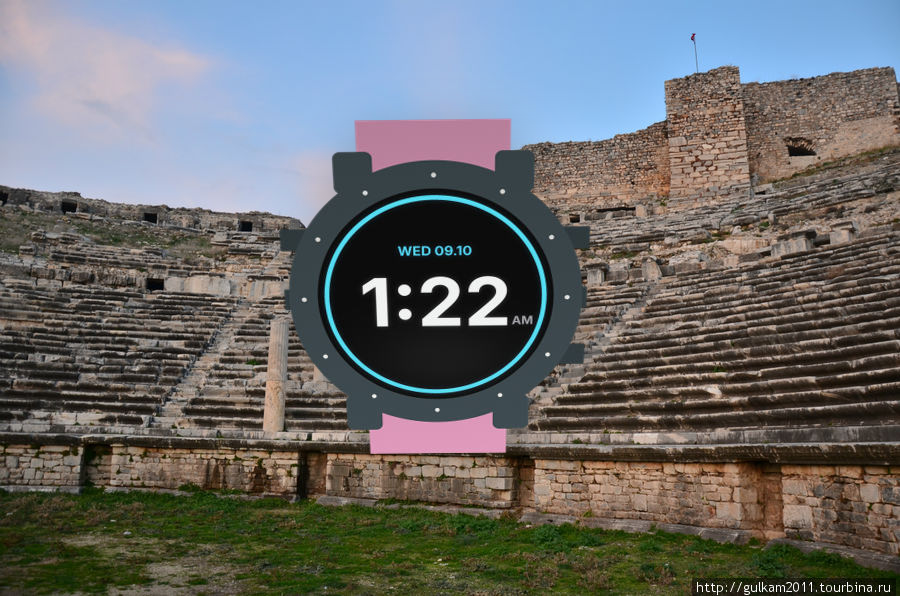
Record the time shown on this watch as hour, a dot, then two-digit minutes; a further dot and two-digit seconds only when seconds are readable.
1.22
